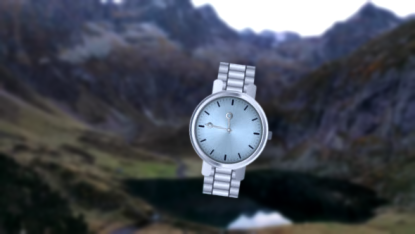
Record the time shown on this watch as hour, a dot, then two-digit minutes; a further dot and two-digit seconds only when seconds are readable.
11.46
